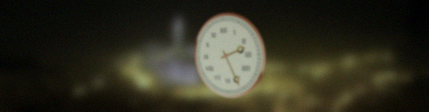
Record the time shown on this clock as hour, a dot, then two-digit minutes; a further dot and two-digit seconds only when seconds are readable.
2.26
